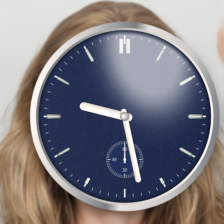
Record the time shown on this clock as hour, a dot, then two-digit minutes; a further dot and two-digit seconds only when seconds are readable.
9.28
